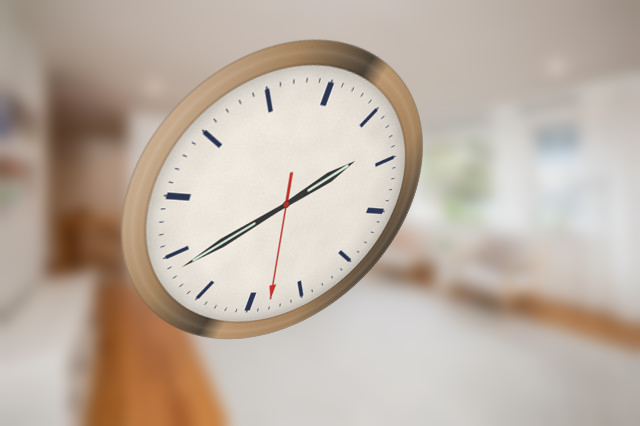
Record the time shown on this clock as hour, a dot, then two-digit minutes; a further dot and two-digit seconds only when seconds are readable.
1.38.28
